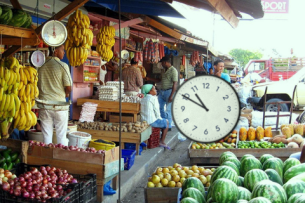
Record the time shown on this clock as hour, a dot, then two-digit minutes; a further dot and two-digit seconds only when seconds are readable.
10.50
